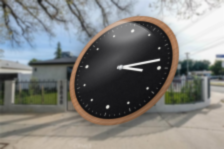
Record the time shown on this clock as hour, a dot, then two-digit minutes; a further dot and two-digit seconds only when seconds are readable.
3.13
